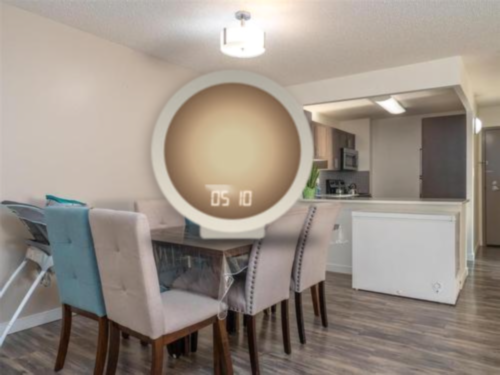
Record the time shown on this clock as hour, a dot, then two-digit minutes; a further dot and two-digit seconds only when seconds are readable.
5.10
